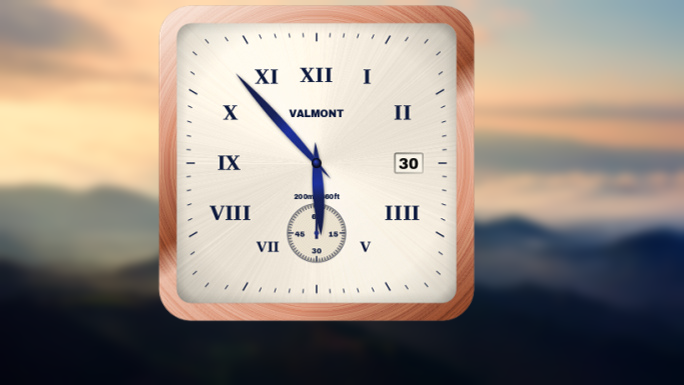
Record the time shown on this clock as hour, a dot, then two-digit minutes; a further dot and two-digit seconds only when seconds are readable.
5.53
